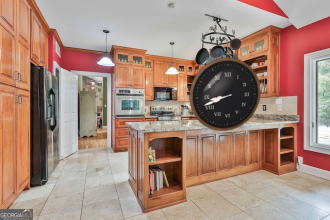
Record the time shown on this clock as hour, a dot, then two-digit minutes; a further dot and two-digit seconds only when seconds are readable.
8.42
